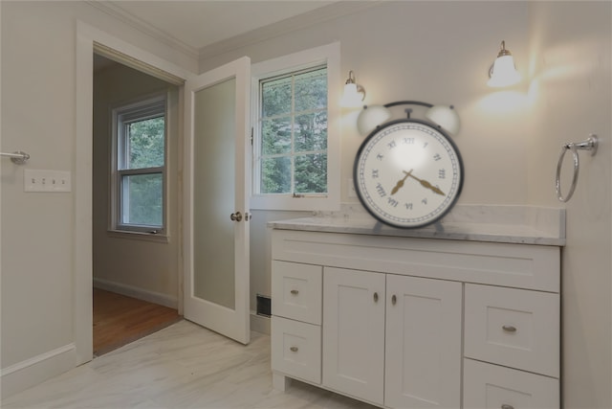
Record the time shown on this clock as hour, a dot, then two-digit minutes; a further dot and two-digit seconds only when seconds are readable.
7.20
